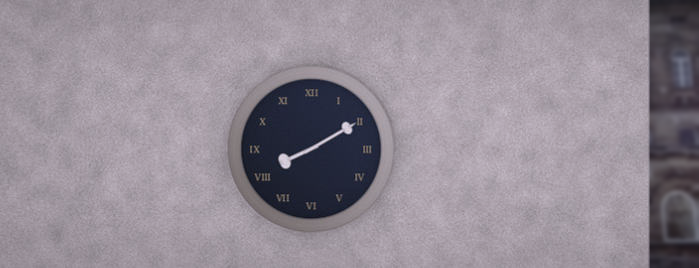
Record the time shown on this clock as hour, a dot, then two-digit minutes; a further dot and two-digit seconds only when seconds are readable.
8.10
